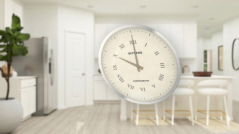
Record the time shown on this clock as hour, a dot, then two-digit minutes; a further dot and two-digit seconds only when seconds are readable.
10.00
